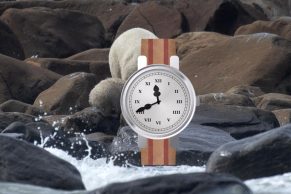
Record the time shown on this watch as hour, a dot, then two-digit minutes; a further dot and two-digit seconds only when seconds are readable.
11.41
